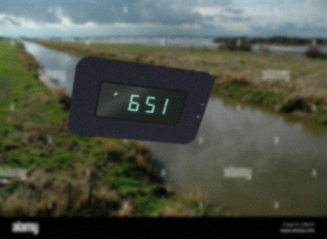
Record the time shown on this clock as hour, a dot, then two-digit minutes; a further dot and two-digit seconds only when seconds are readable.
6.51
